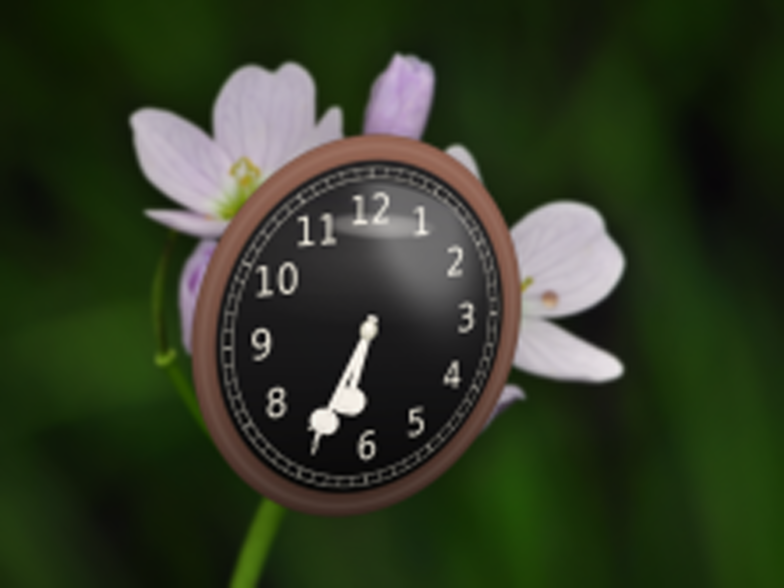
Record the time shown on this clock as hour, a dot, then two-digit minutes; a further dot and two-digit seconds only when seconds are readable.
6.35
